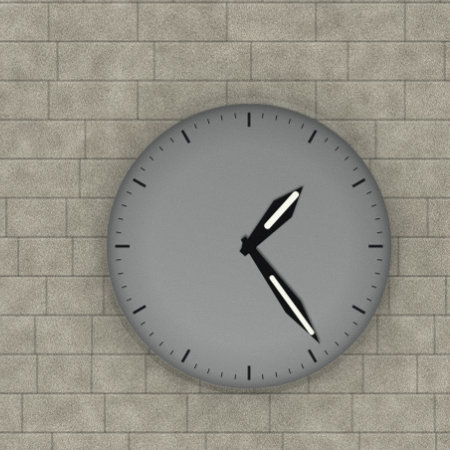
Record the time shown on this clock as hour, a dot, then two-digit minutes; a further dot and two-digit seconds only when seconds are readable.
1.24
